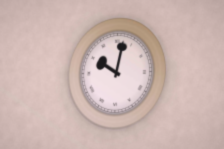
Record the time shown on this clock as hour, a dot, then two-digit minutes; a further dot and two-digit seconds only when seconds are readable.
10.02
